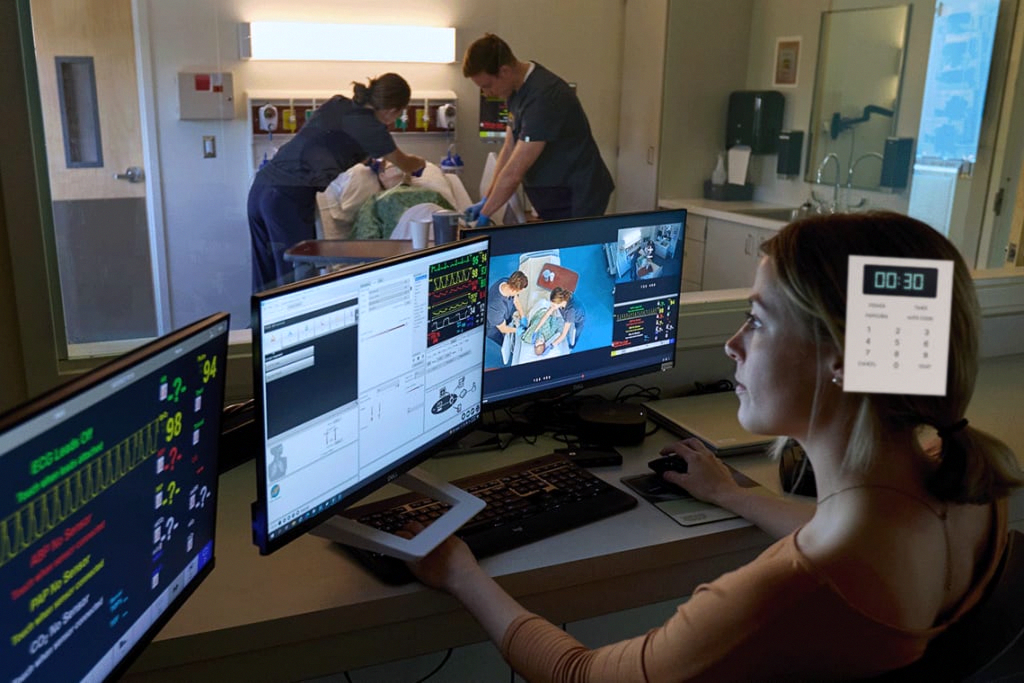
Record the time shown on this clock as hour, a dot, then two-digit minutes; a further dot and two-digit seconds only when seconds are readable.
0.30
